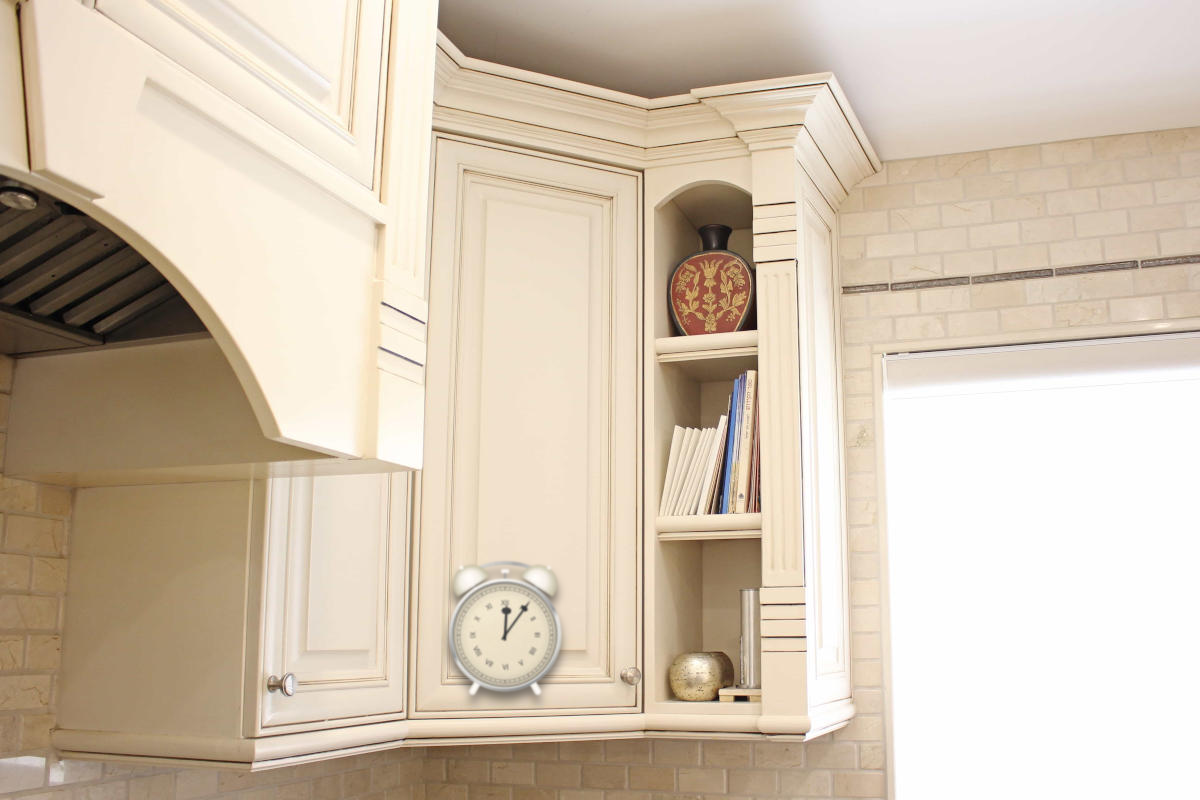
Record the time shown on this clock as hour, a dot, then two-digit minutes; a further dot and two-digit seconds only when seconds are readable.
12.06
